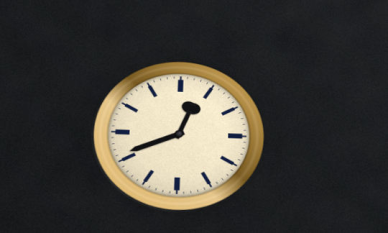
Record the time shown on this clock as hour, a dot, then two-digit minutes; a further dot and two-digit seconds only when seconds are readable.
12.41
